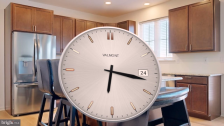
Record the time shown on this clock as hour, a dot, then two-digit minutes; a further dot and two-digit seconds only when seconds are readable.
6.17
